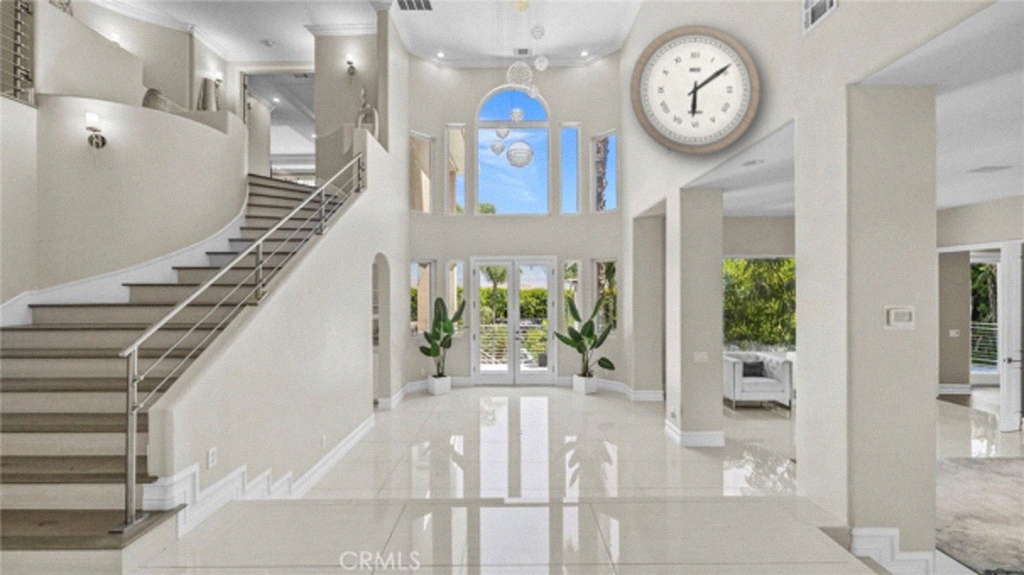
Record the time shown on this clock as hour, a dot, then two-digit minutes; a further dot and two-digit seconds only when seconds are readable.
6.09
